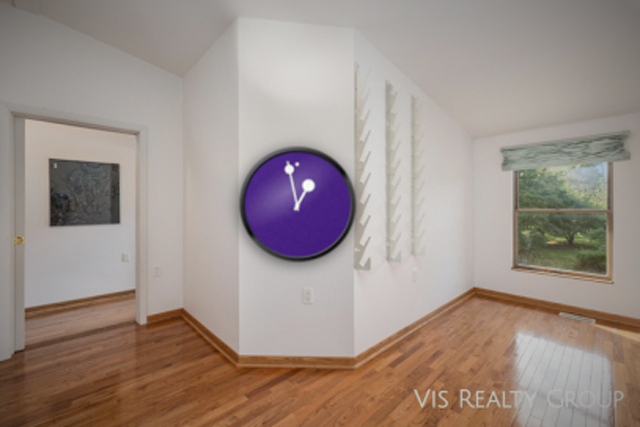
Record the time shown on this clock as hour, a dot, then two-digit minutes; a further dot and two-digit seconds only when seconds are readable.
12.58
